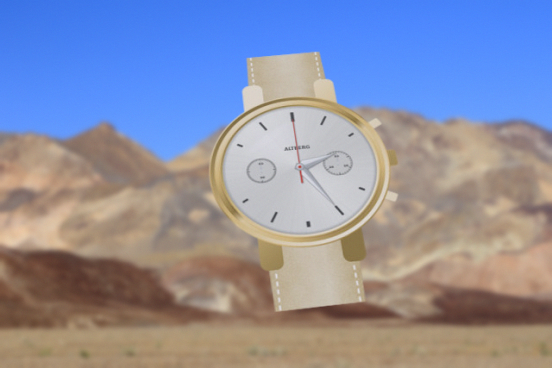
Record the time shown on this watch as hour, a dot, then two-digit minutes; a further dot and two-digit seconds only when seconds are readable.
2.25
